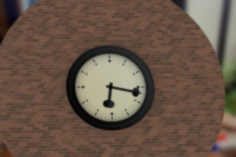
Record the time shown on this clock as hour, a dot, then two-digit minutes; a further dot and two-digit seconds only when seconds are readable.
6.17
